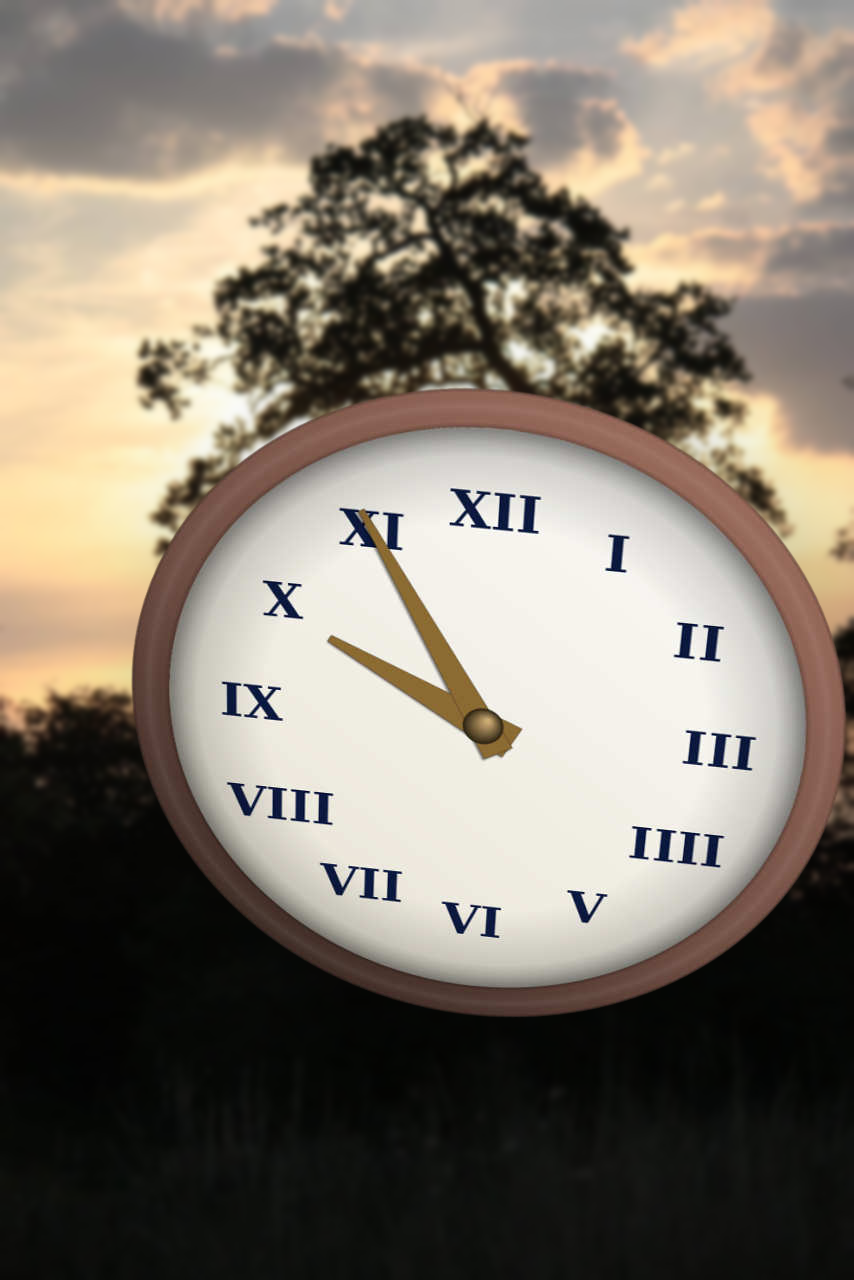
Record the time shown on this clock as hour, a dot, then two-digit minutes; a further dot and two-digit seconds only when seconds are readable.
9.55
